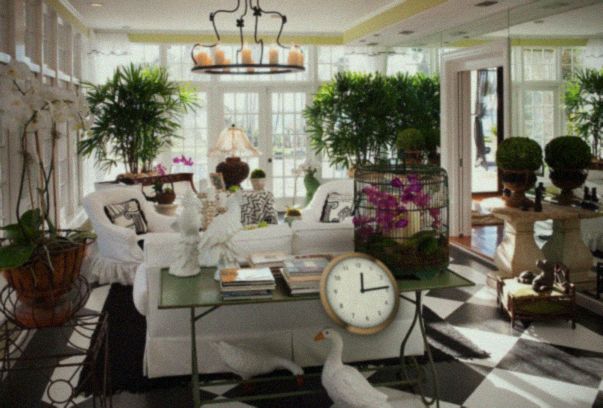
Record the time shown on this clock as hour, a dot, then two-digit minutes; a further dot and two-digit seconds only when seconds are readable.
12.14
